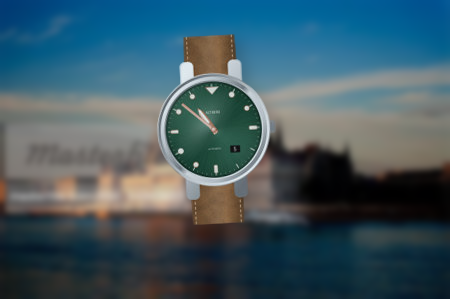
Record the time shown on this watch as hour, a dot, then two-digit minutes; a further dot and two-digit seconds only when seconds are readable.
10.52
